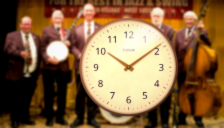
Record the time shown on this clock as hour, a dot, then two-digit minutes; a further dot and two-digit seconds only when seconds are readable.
10.09
